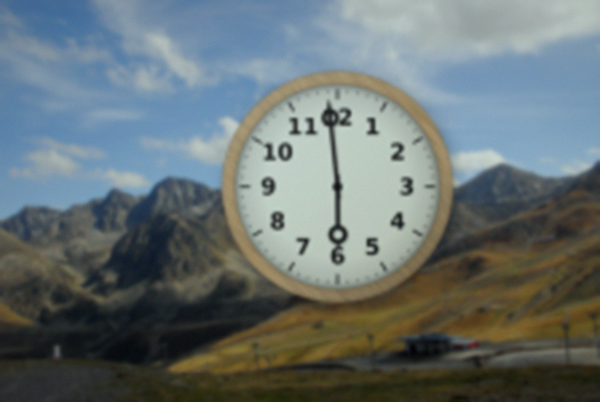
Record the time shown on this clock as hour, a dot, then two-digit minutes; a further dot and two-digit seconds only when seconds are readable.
5.59
